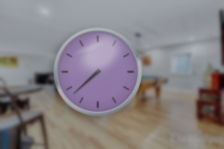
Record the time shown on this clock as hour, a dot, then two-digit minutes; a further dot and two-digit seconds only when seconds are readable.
7.38
